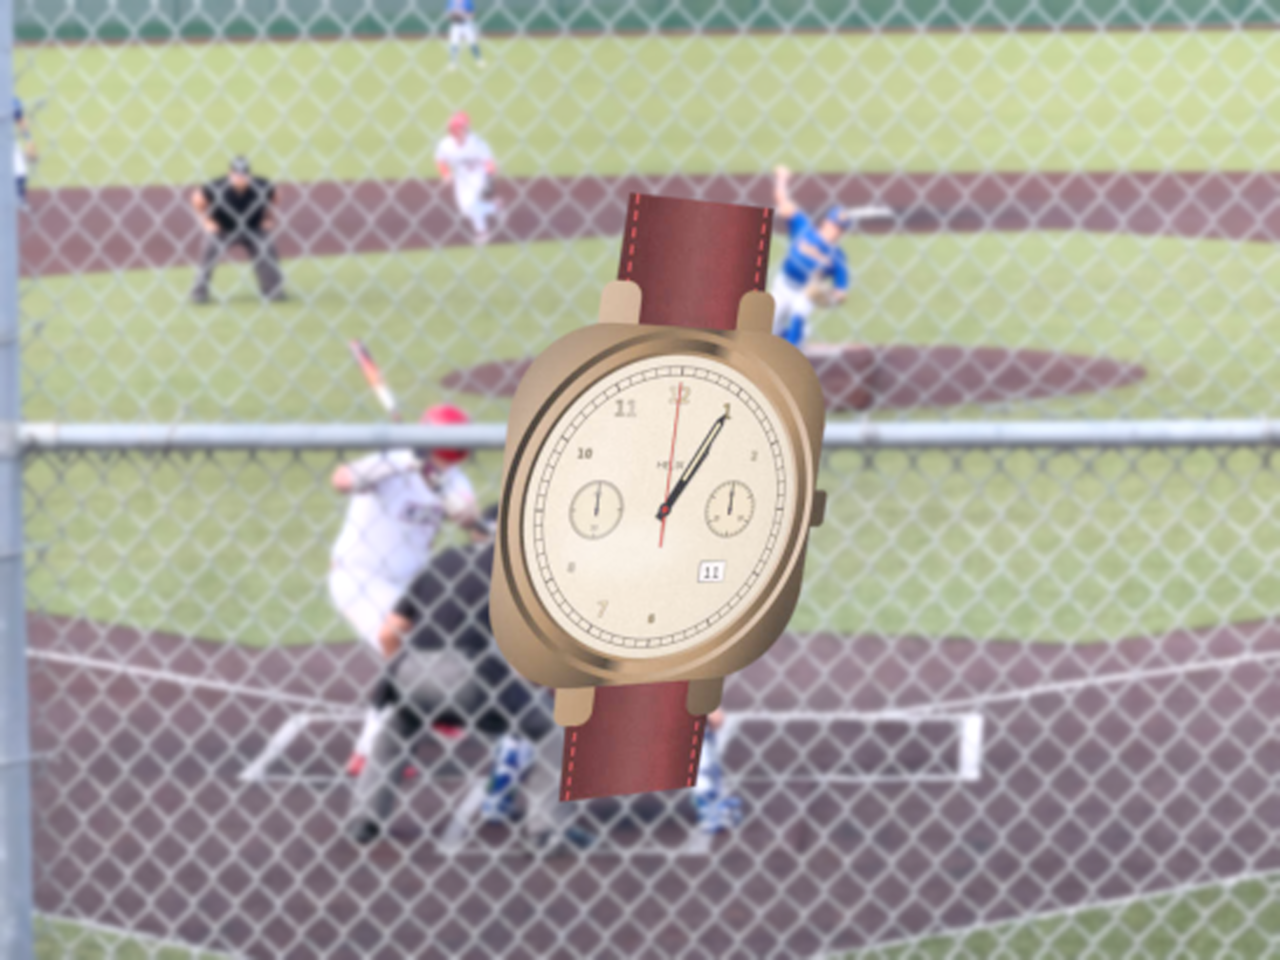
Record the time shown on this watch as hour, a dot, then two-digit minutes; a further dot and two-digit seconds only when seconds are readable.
1.05
